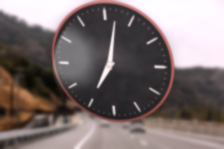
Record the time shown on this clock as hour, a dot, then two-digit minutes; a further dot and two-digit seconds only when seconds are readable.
7.02
